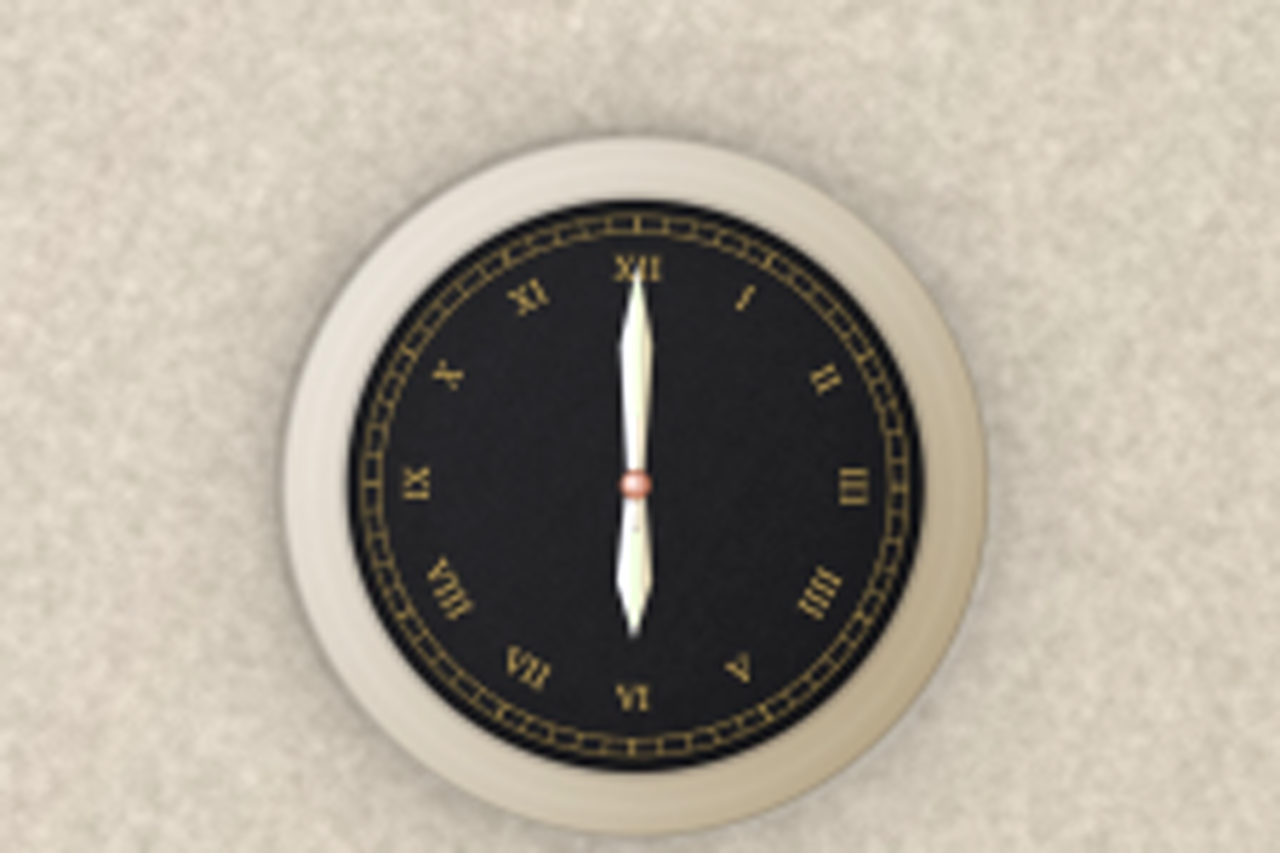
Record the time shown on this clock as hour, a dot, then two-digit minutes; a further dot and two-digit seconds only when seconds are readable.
6.00
